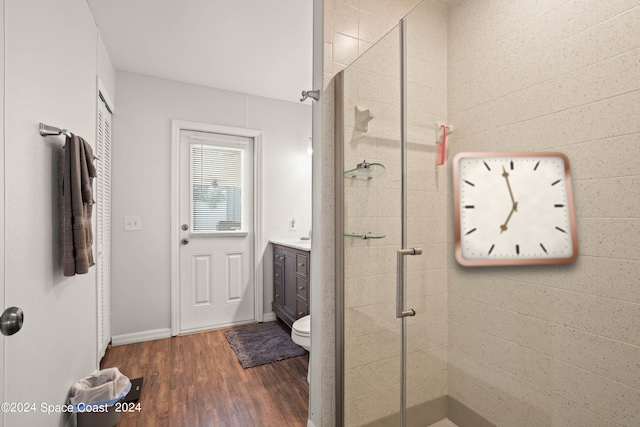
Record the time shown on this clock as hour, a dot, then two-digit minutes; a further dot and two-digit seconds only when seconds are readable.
6.58
